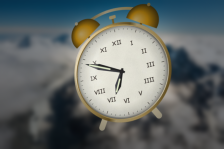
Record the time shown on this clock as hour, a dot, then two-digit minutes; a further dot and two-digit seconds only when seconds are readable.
6.49
